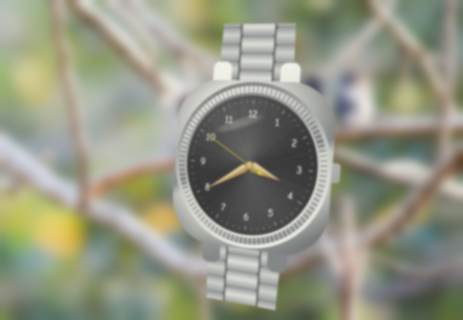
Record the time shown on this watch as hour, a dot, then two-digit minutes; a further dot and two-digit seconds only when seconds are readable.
3.39.50
